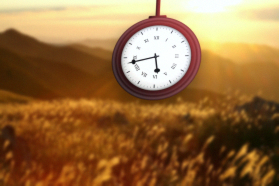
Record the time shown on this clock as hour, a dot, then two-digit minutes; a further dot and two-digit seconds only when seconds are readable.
5.43
